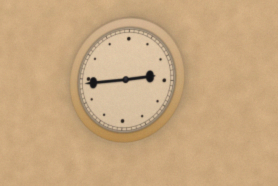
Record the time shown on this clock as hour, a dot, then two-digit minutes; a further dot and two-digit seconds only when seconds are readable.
2.44
